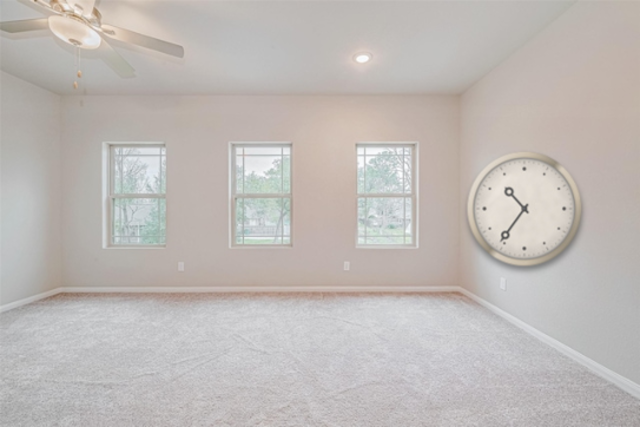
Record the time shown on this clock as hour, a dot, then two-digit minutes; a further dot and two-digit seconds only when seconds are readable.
10.36
